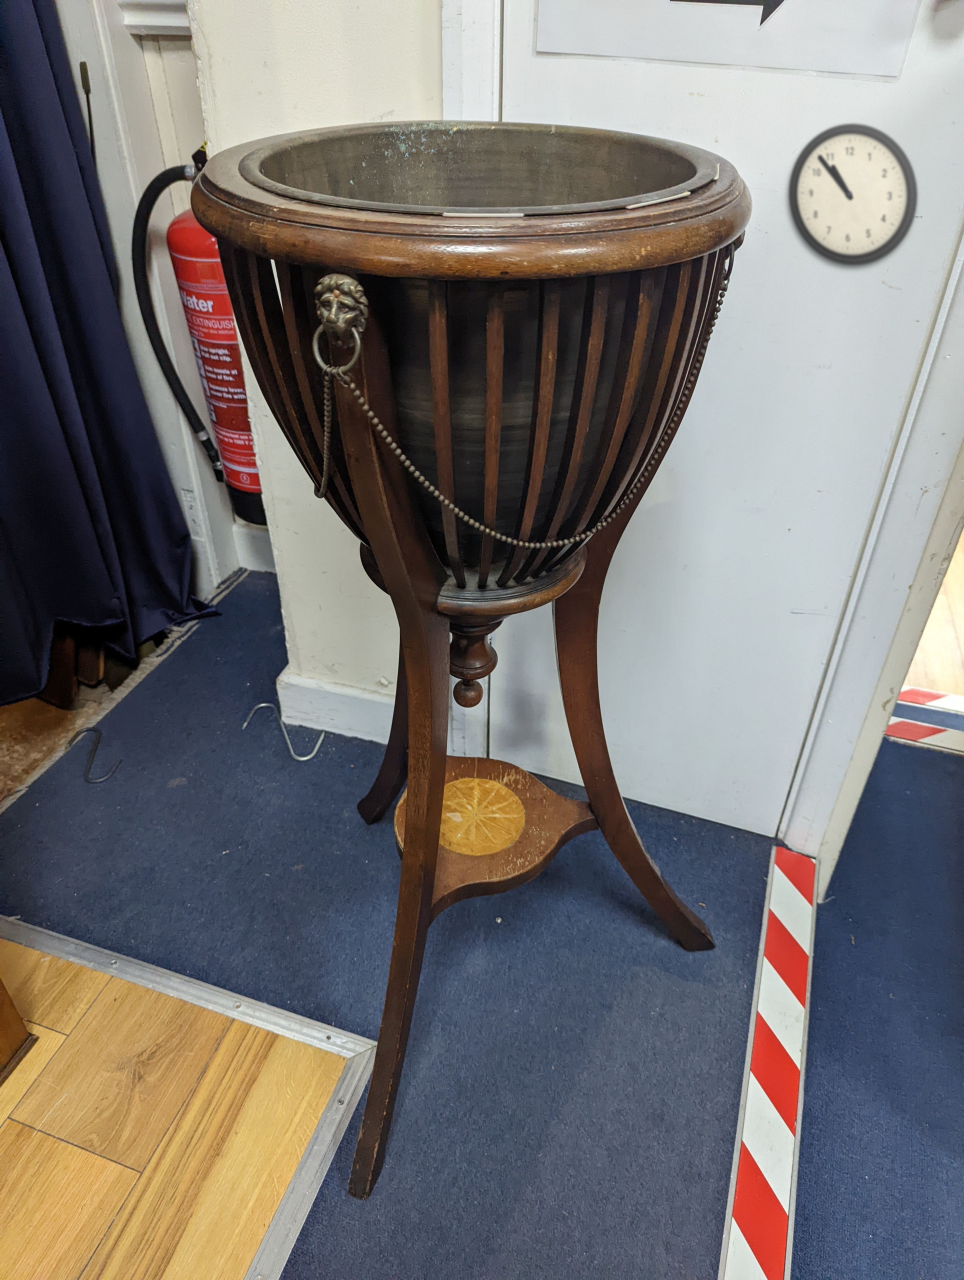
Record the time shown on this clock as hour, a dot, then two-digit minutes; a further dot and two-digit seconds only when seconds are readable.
10.53
